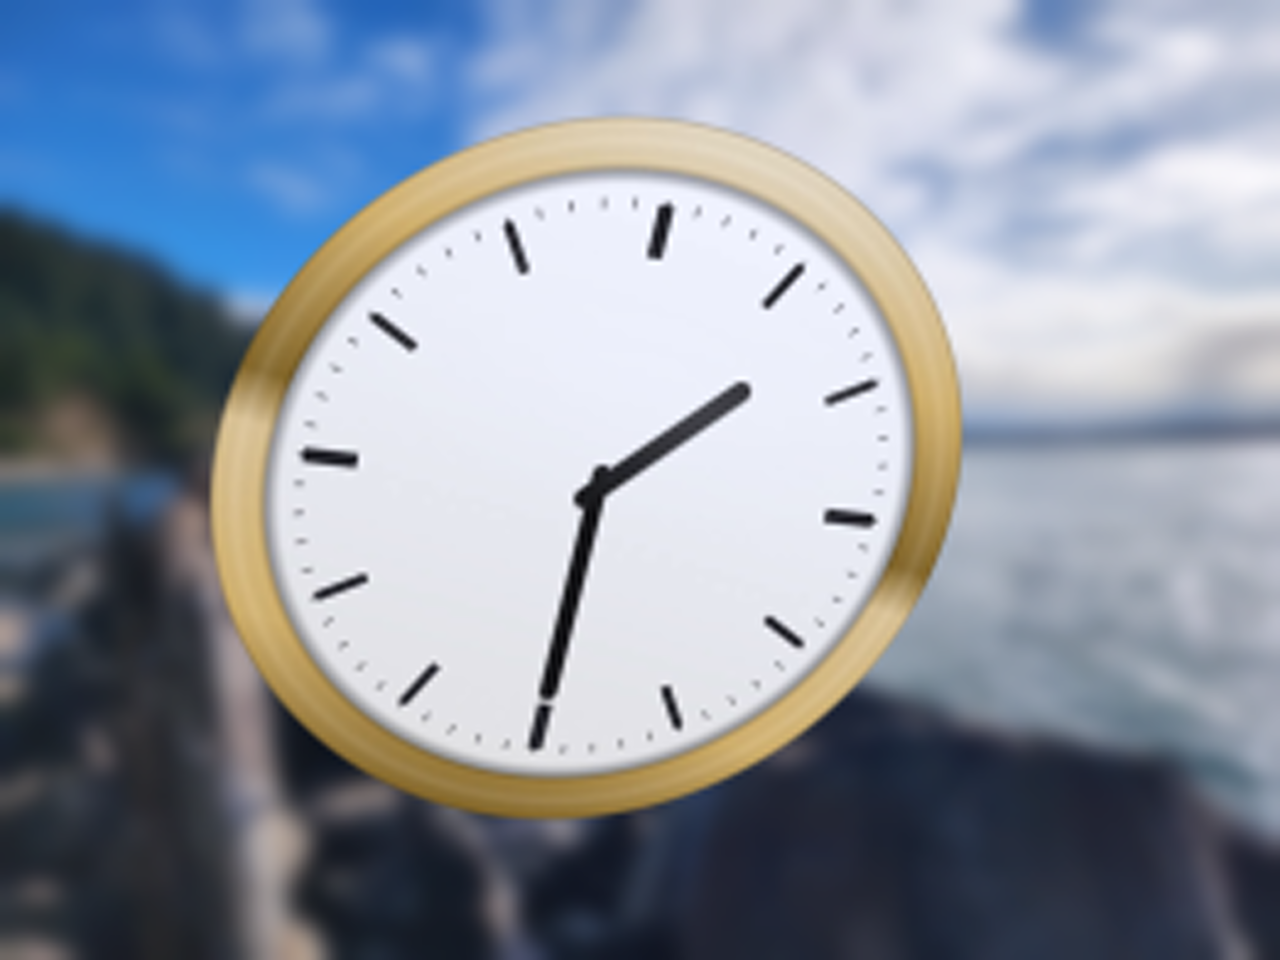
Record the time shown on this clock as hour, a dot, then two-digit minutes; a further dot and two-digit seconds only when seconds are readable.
1.30
